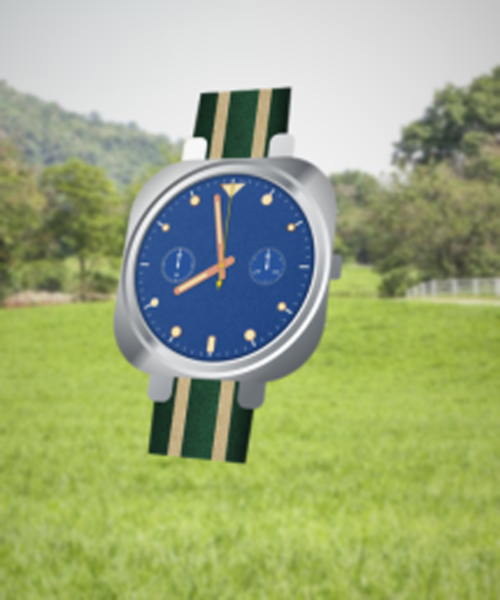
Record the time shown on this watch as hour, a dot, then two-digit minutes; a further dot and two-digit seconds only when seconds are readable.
7.58
